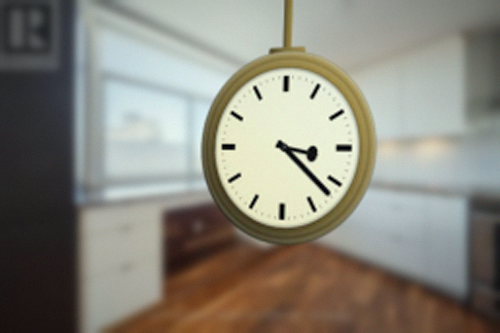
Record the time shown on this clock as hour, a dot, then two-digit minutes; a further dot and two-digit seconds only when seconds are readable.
3.22
